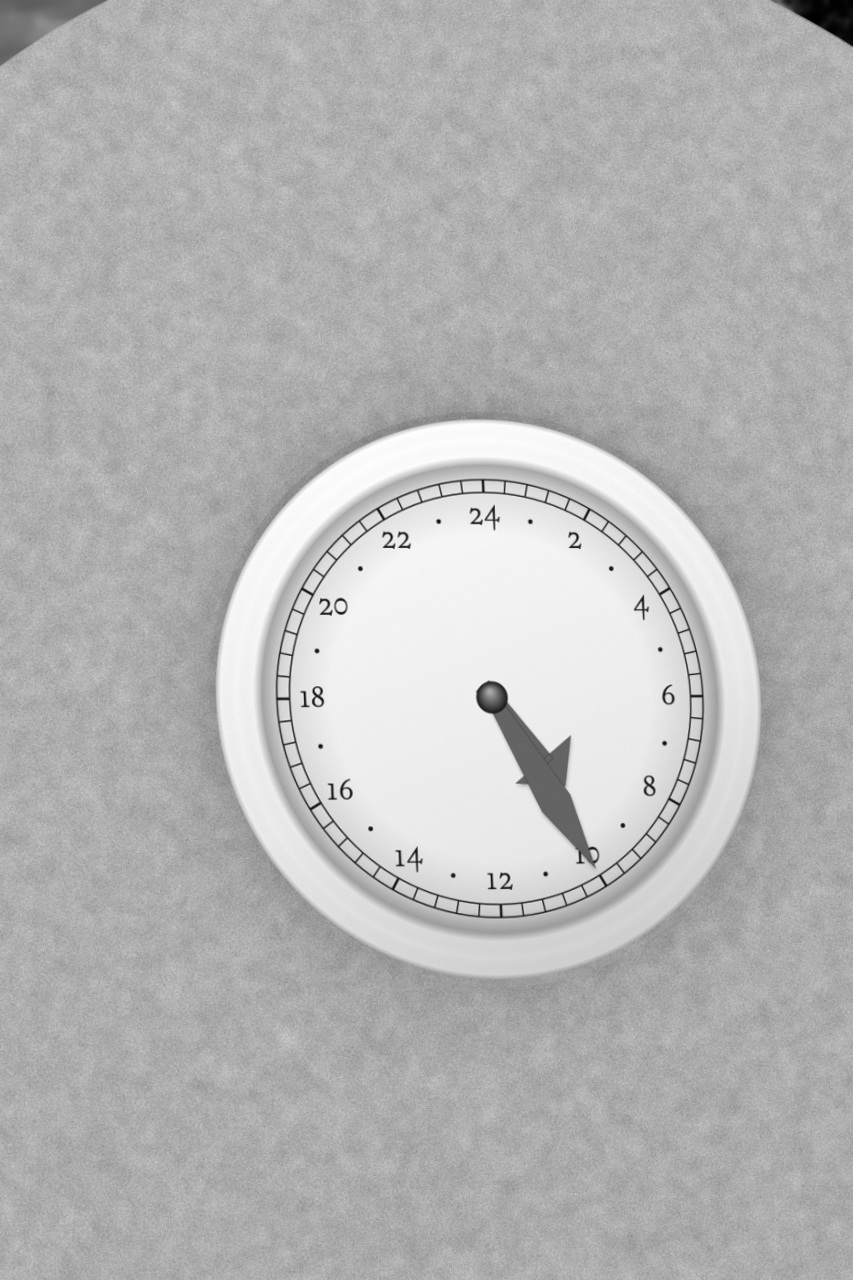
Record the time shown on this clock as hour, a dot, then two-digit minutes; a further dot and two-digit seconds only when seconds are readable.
9.25
